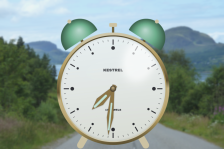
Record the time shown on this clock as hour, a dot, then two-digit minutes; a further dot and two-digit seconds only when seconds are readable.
7.31
